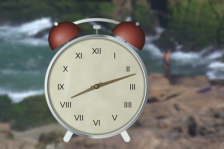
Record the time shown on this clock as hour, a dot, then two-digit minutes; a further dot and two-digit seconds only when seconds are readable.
8.12
